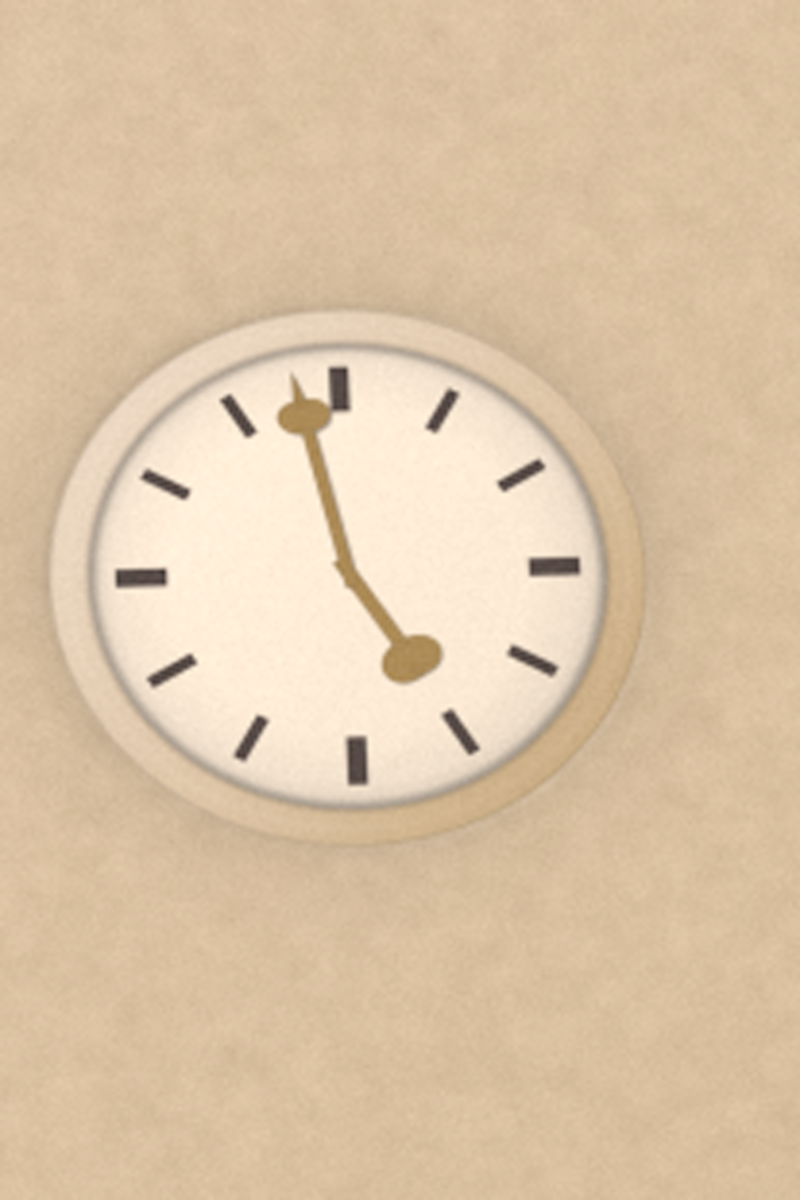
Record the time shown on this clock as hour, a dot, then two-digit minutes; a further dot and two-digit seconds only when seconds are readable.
4.58
